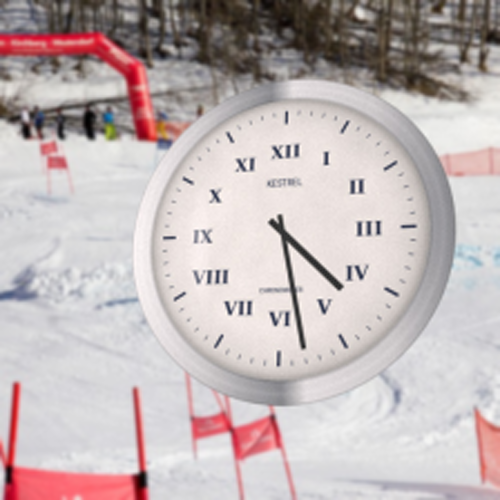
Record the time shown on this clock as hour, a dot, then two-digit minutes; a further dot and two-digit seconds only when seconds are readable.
4.28
